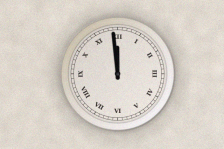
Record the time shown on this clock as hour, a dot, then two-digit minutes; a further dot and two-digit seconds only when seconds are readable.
11.59
